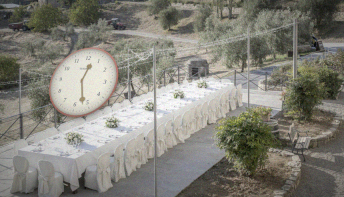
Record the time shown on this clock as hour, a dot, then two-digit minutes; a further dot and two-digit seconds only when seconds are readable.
12.27
